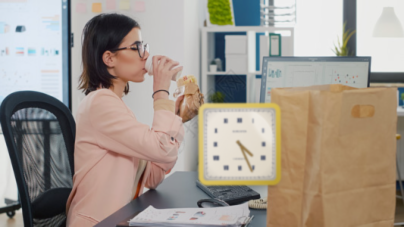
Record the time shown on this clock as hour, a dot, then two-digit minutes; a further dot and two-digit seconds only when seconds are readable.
4.26
